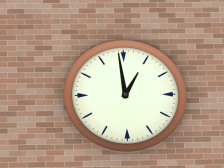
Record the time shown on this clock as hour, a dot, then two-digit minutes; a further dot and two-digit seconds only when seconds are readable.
12.59
